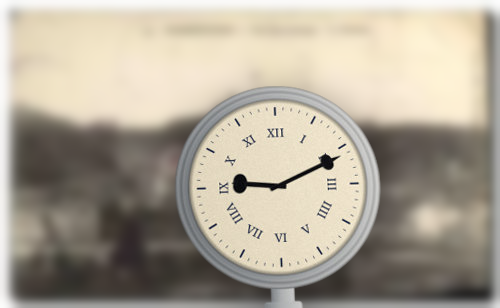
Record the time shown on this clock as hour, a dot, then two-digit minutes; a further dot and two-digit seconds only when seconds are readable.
9.11
